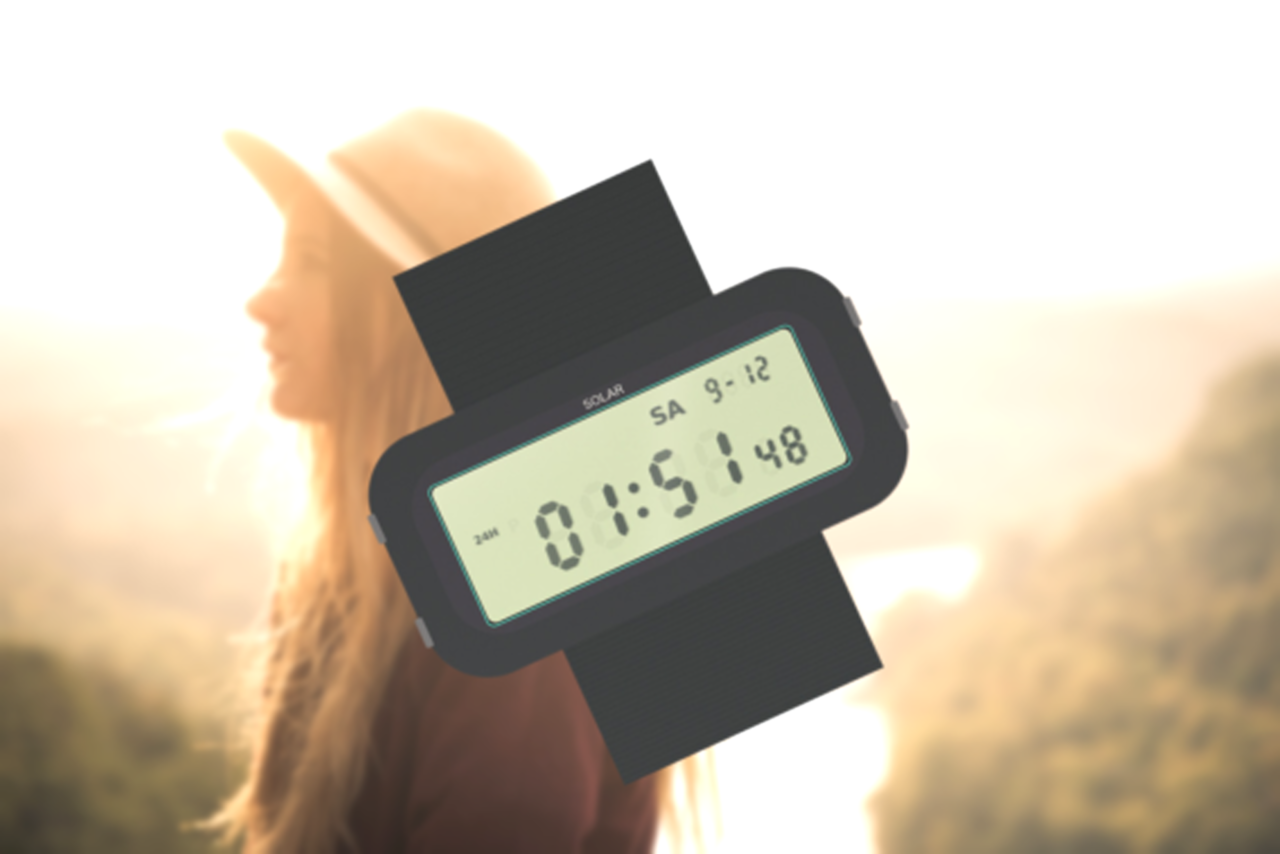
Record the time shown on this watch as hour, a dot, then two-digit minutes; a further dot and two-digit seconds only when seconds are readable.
1.51.48
